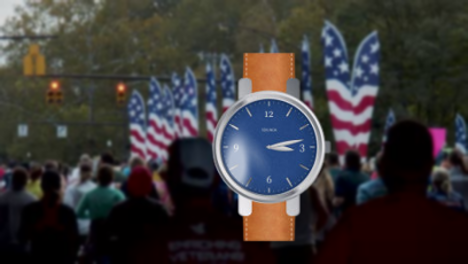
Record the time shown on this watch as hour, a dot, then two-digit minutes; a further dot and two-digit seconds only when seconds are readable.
3.13
